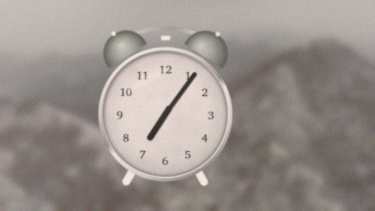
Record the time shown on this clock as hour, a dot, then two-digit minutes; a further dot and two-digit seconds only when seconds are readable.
7.06
